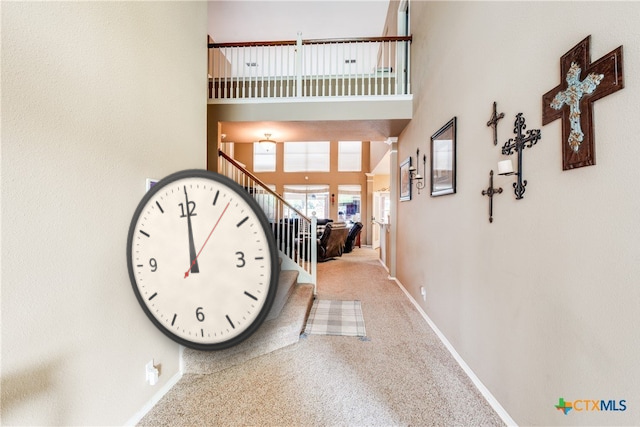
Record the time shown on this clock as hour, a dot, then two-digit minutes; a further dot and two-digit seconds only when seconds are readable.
12.00.07
